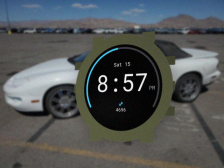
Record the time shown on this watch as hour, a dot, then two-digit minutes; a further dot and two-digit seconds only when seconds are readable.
8.57
